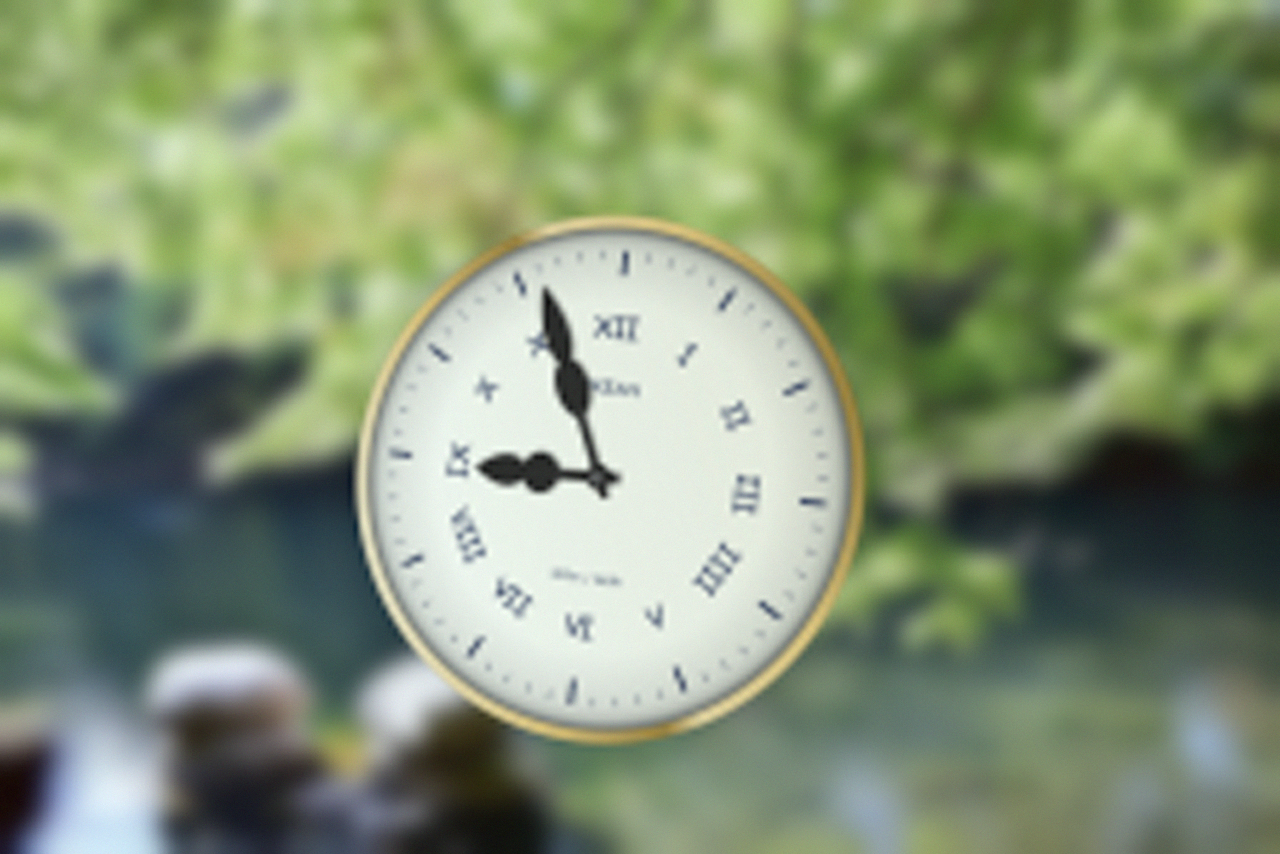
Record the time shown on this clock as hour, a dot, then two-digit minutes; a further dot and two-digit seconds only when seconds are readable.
8.56
